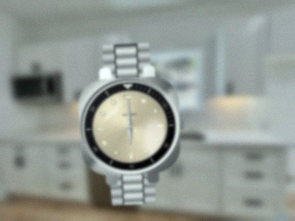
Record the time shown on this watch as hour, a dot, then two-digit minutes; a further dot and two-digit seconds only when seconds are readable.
6.00
